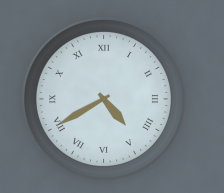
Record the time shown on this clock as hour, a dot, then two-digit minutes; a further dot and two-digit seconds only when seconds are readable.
4.40
